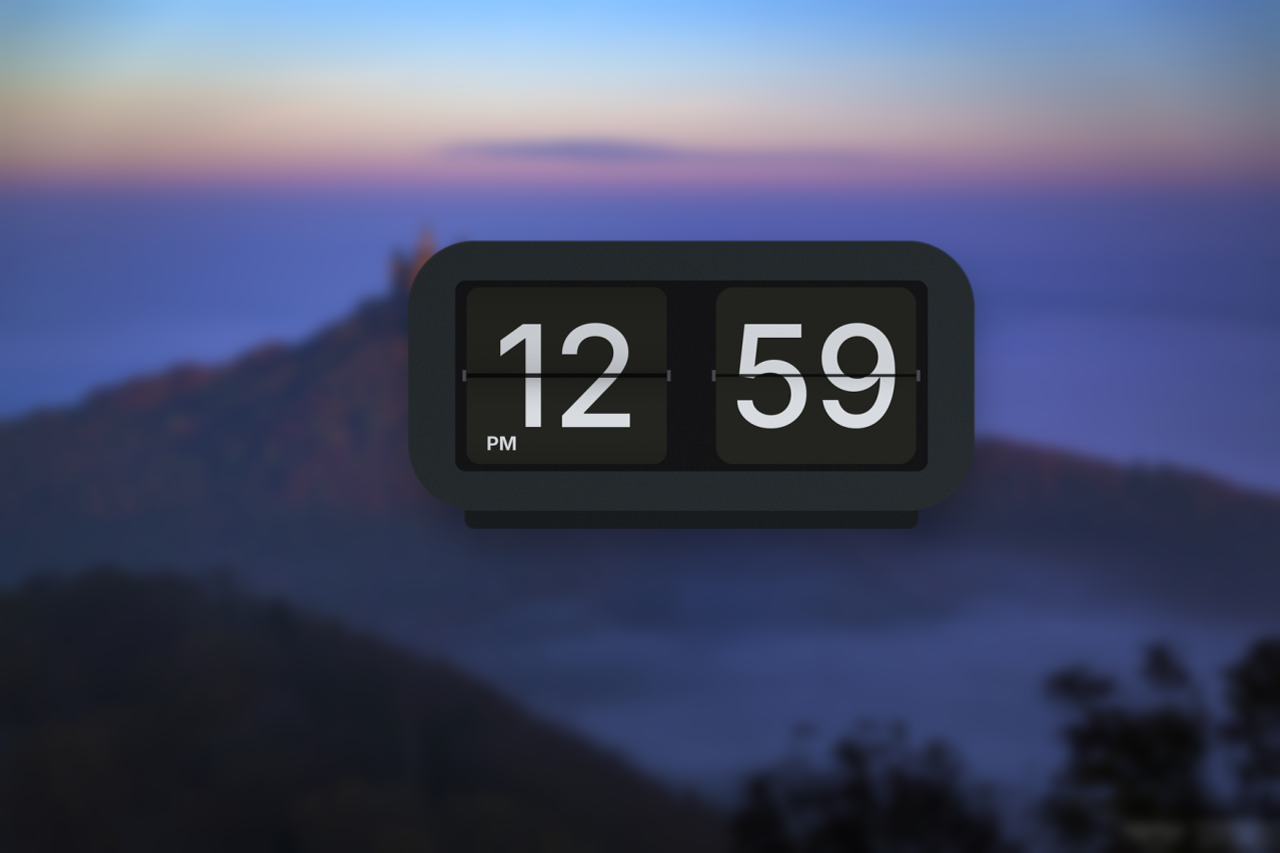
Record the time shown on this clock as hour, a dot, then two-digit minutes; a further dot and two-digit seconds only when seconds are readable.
12.59
